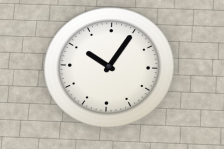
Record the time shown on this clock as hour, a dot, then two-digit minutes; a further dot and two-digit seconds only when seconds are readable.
10.05
